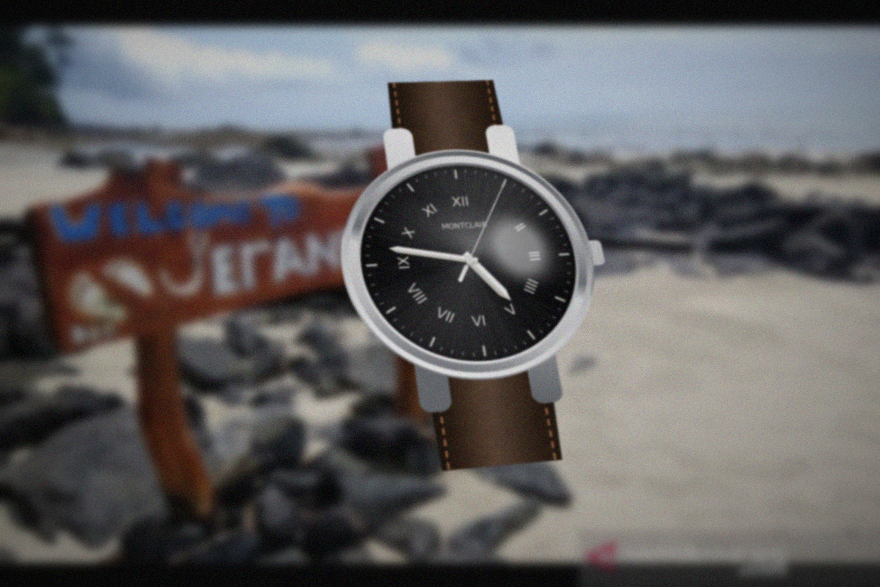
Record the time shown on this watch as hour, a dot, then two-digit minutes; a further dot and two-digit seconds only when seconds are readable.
4.47.05
